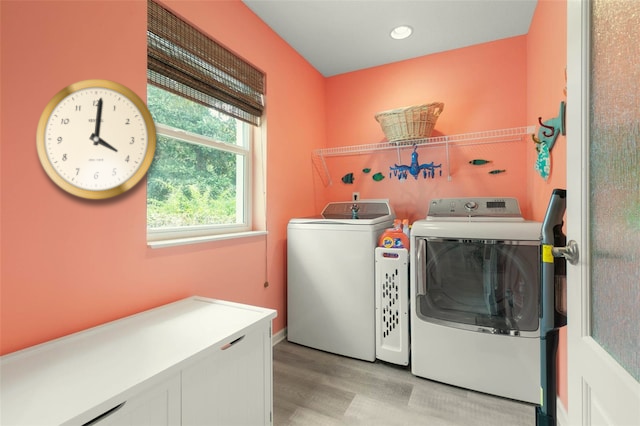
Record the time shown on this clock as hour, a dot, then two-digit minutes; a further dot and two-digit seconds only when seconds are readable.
4.01
